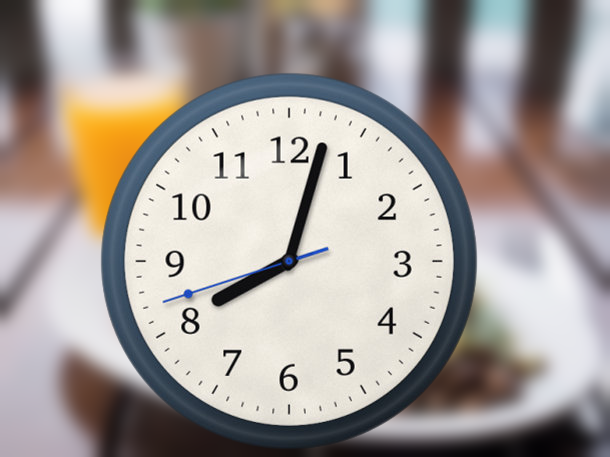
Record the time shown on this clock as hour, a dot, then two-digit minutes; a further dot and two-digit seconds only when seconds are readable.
8.02.42
